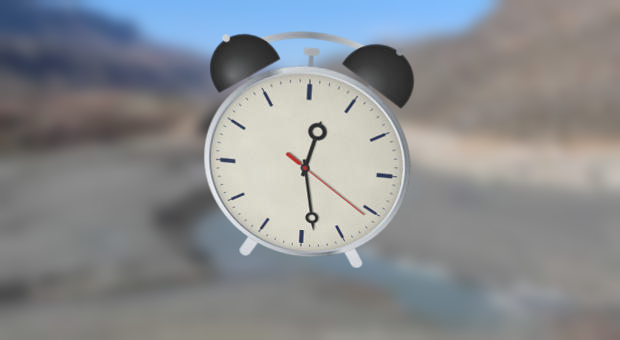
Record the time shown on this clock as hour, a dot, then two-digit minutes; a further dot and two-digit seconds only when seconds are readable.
12.28.21
